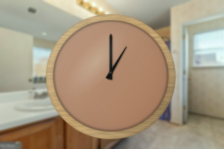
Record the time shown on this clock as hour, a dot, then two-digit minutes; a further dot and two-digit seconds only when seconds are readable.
1.00
